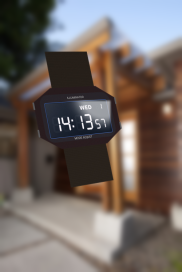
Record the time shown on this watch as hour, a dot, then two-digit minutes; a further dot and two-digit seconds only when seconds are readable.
14.13.57
